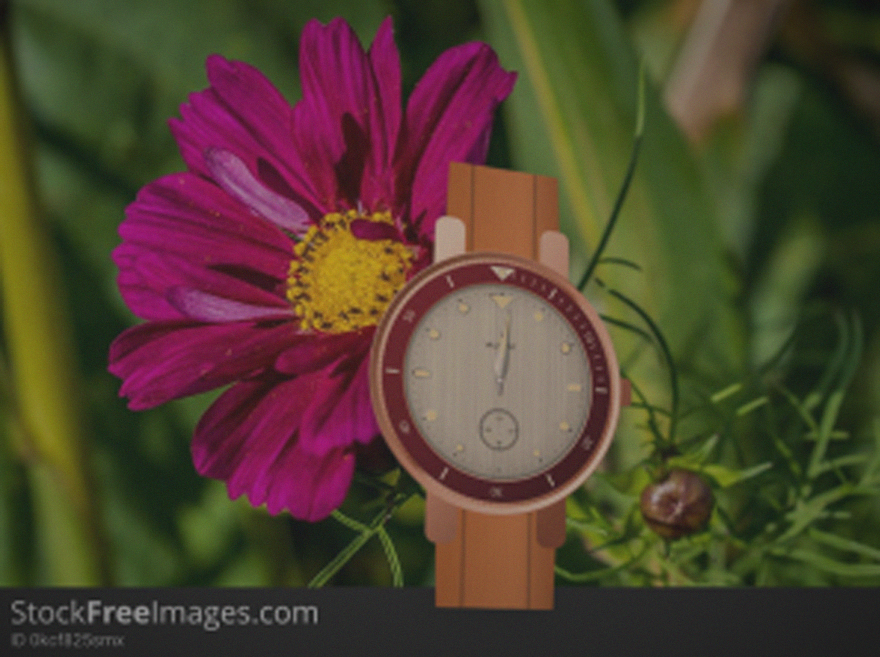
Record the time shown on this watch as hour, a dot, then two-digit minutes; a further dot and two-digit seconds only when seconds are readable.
12.01
